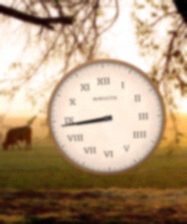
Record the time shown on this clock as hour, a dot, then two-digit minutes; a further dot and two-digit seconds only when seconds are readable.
8.44
